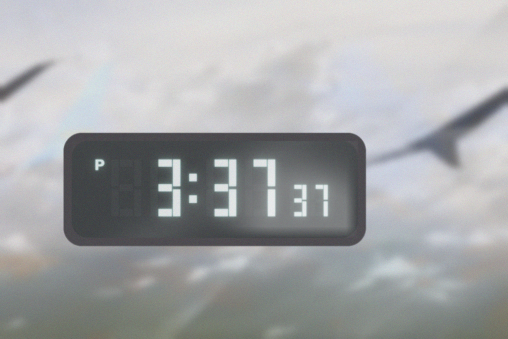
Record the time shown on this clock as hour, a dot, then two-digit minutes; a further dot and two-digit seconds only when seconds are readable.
3.37.37
